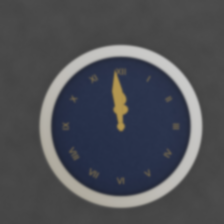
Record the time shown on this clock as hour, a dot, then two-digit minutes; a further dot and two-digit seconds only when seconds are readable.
11.59
